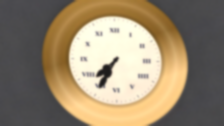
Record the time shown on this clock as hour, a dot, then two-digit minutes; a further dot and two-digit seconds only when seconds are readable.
7.35
